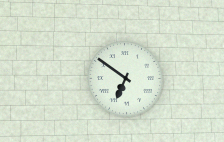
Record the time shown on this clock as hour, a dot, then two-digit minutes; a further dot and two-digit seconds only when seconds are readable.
6.51
